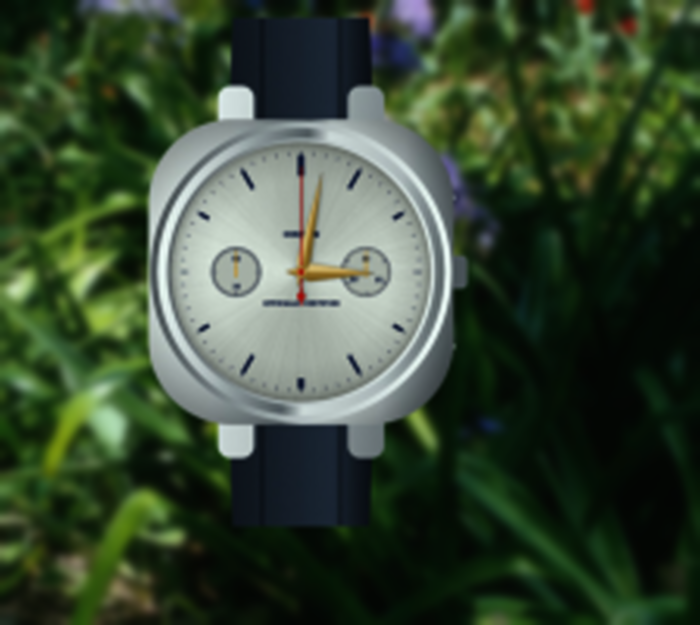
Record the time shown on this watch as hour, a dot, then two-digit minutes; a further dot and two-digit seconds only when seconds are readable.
3.02
